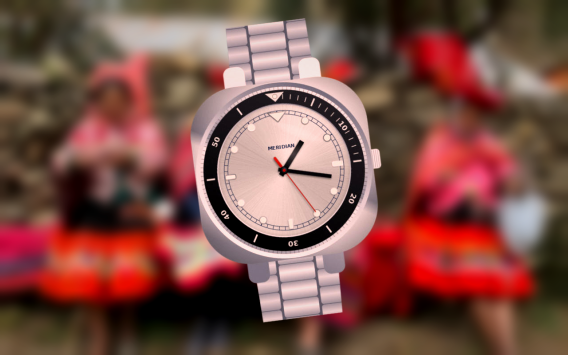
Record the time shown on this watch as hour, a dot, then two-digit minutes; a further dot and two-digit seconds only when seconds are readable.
1.17.25
